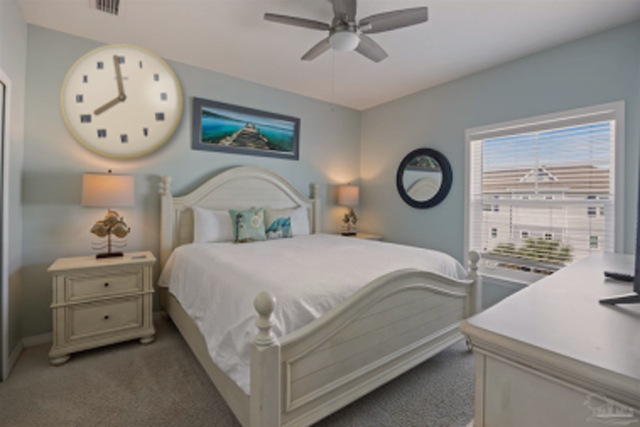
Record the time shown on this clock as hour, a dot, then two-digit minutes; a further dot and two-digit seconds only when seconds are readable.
7.59
